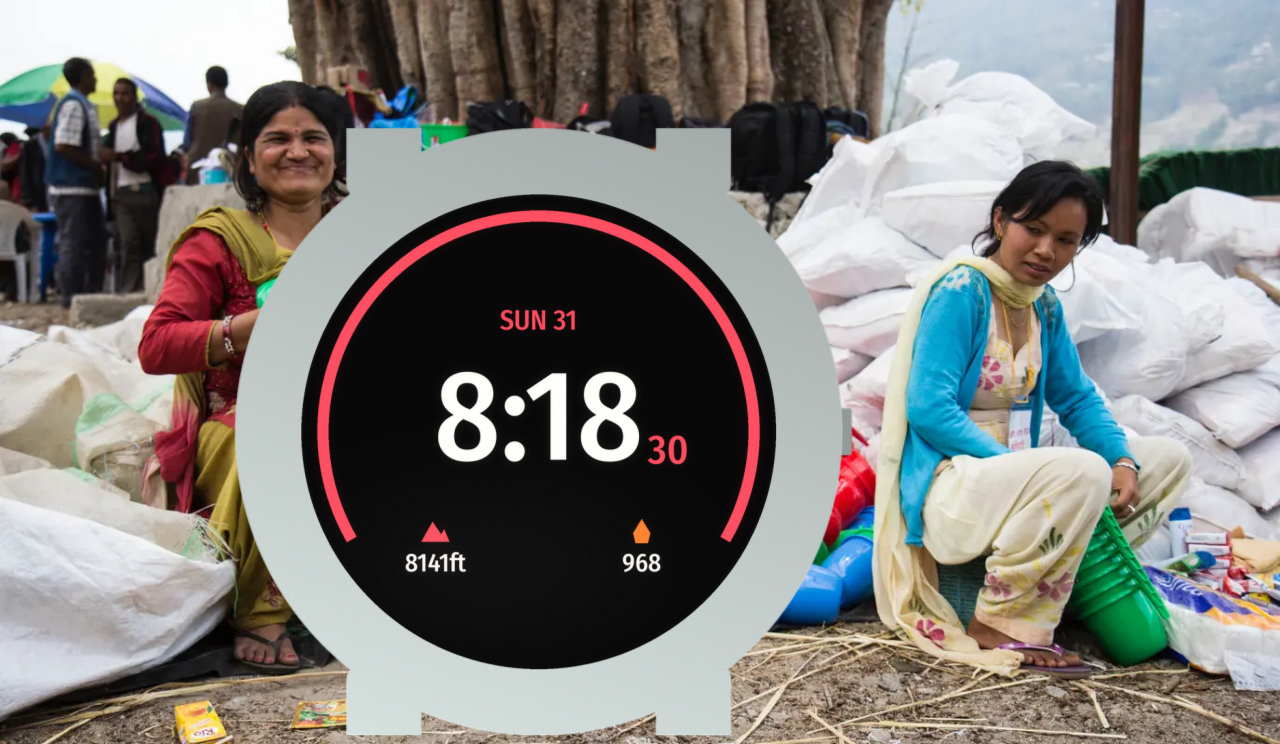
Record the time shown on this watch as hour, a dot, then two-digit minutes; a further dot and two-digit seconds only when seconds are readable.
8.18.30
